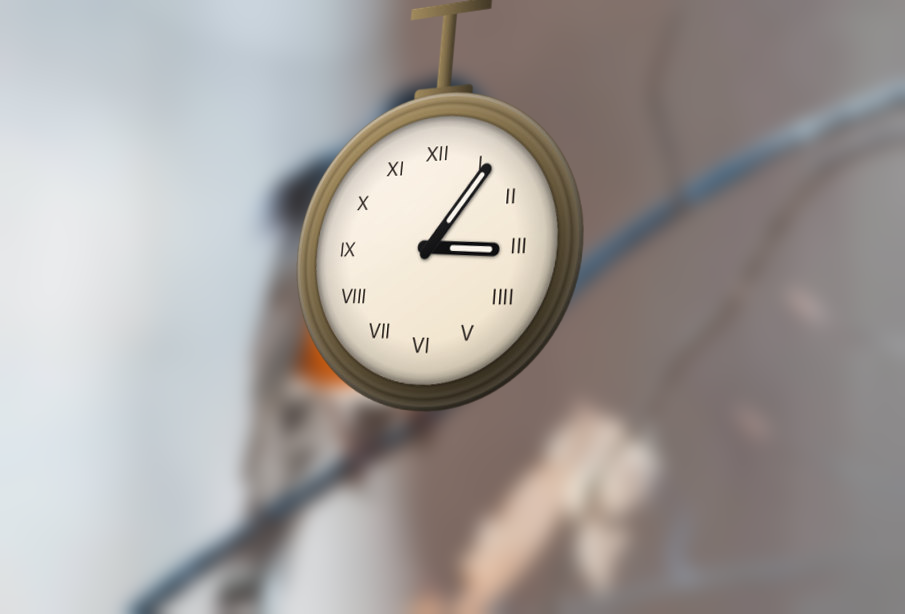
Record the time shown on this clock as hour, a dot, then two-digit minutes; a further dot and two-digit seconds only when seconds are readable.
3.06
